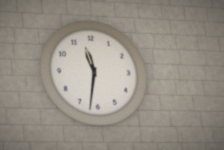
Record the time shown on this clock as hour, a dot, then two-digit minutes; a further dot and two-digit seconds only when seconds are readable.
11.32
